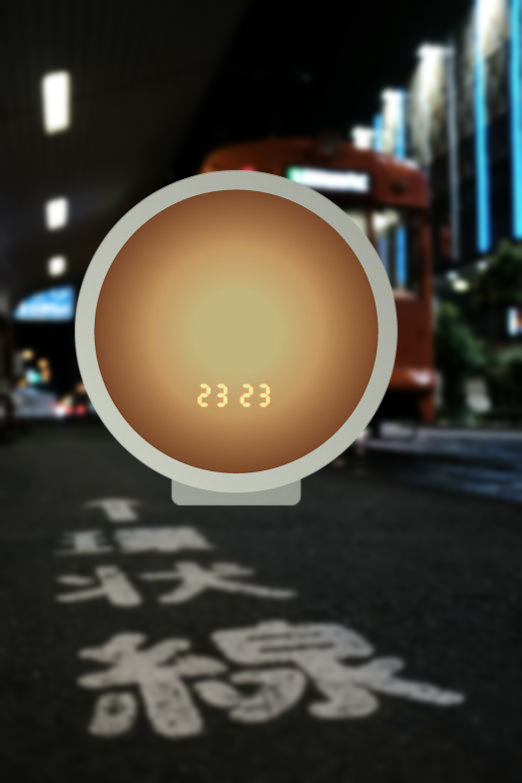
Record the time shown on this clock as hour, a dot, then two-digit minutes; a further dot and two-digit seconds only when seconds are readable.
23.23
